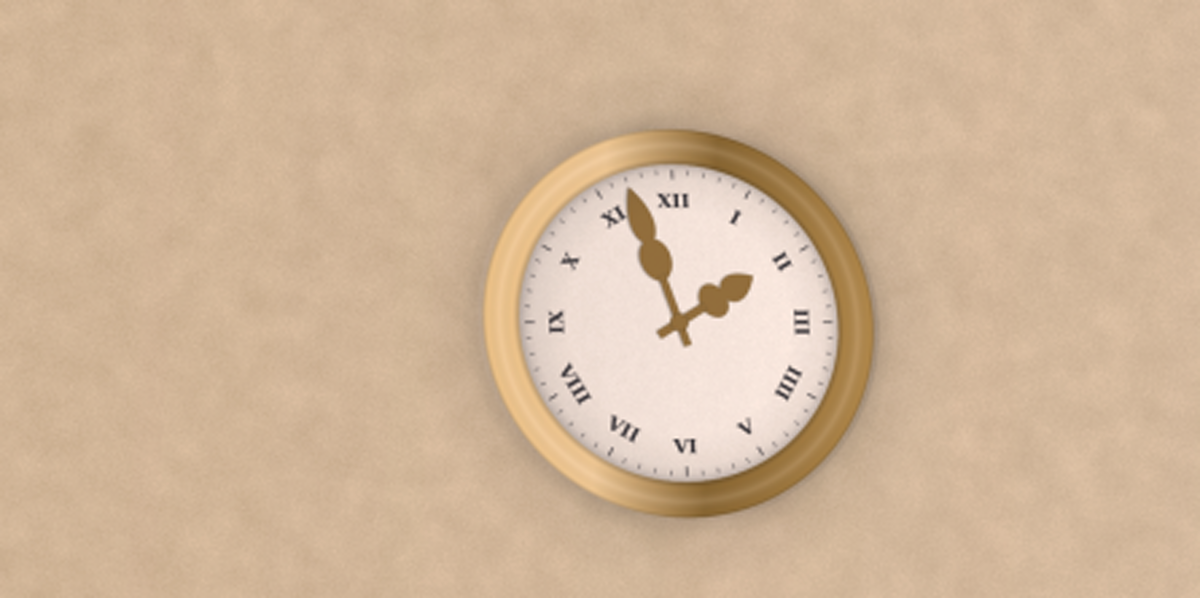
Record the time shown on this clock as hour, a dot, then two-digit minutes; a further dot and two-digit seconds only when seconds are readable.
1.57
